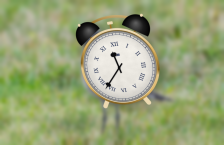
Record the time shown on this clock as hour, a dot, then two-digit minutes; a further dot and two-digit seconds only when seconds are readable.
11.37
